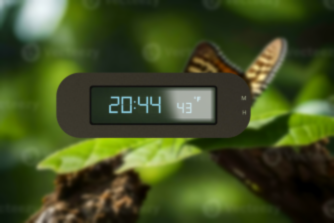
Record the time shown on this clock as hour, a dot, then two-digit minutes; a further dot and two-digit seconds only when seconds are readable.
20.44
